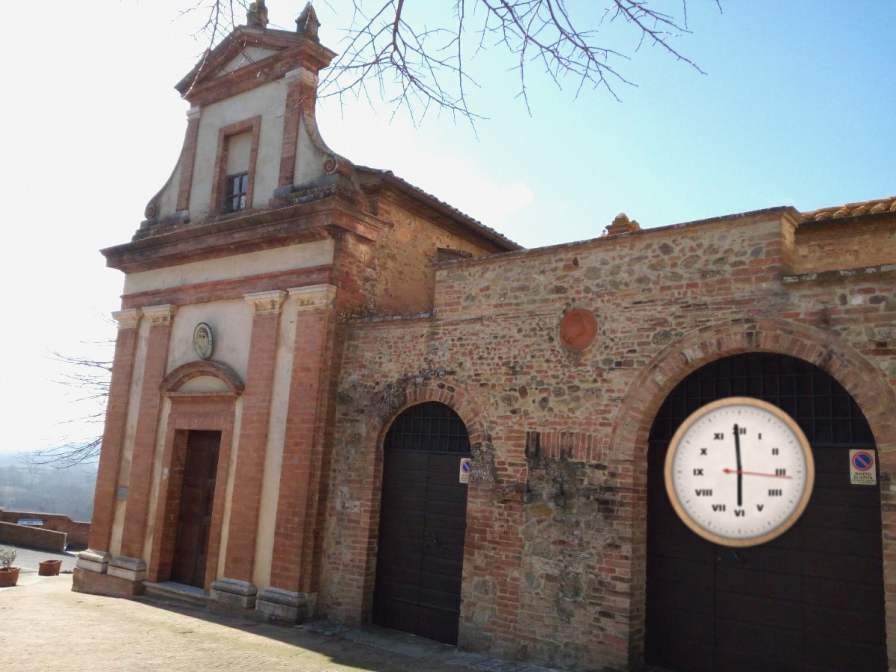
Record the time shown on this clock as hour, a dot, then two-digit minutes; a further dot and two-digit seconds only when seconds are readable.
5.59.16
